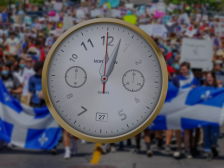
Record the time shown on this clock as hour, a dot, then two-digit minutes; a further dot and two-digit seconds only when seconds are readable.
12.03
